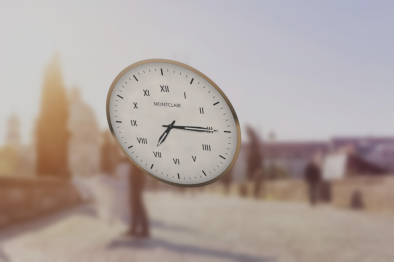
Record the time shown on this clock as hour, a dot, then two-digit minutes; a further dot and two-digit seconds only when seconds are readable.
7.15
